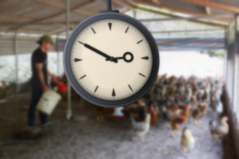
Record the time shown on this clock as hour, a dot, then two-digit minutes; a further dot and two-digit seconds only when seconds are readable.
2.50
